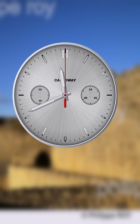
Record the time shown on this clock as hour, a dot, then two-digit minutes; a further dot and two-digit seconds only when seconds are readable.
11.41
